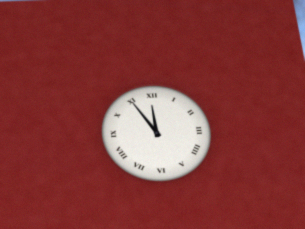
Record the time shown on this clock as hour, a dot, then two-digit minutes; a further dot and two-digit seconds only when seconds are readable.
11.55
